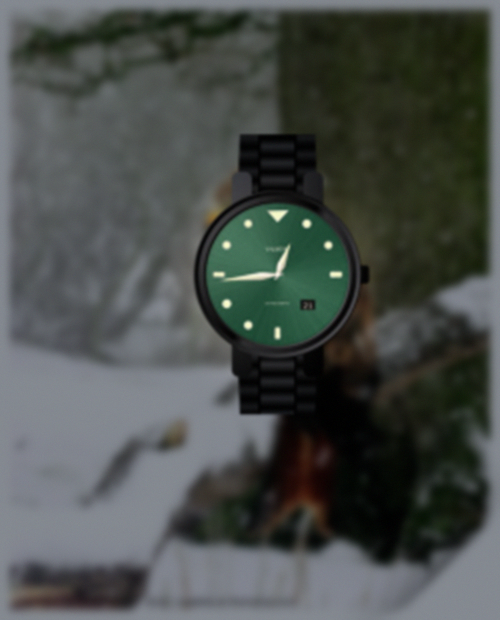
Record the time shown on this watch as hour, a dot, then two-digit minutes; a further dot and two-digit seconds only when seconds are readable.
12.44
